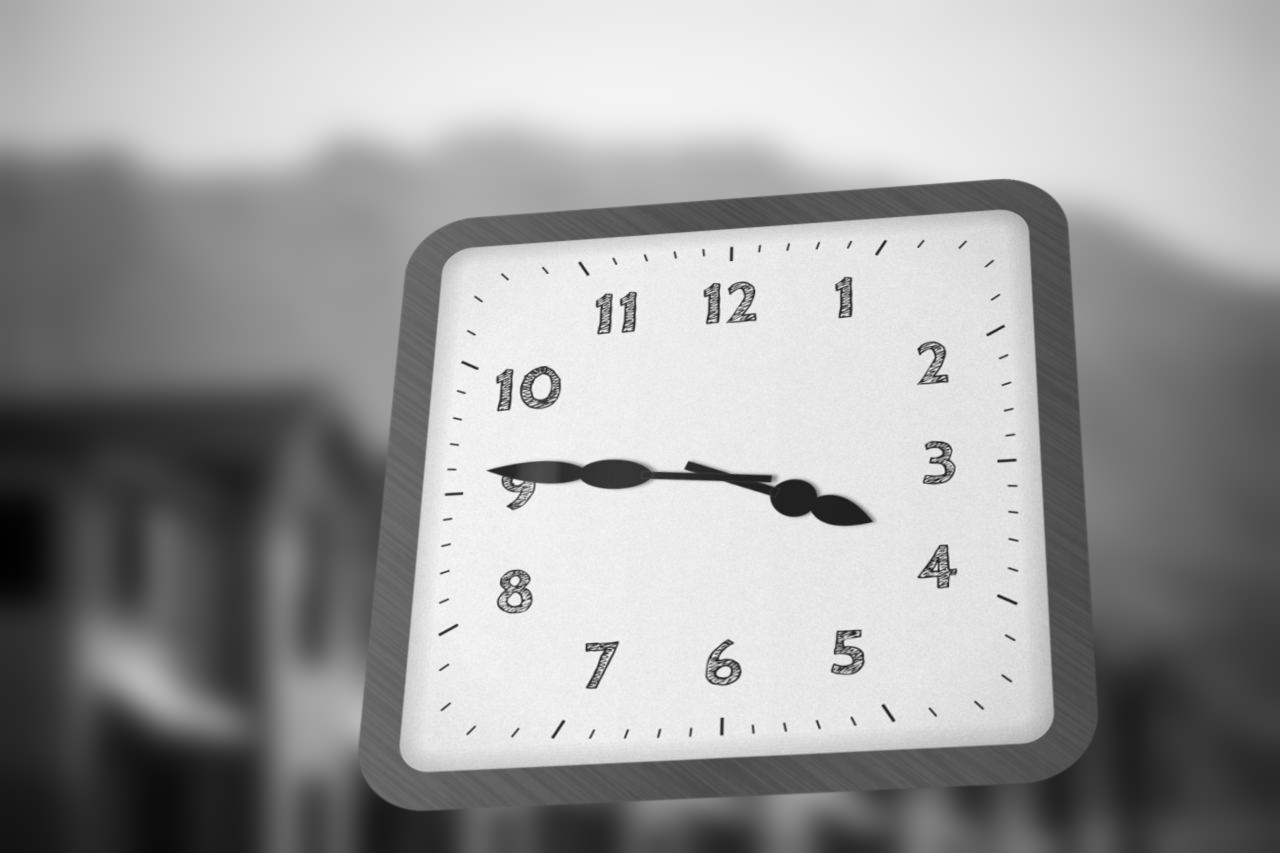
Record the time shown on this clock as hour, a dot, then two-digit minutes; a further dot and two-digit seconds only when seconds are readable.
3.46
